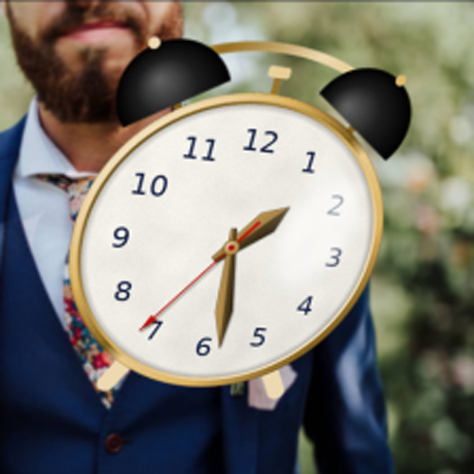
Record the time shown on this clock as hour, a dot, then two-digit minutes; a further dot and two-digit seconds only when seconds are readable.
1.28.36
